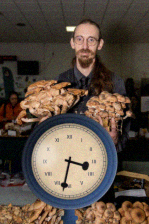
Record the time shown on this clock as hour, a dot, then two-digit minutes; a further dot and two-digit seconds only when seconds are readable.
3.32
